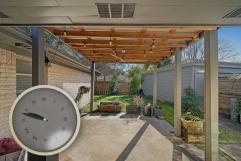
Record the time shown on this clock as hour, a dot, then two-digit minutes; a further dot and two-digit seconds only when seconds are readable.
9.48
